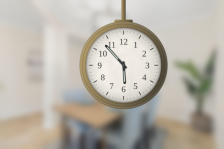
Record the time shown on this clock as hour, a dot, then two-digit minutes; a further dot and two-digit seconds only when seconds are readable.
5.53
